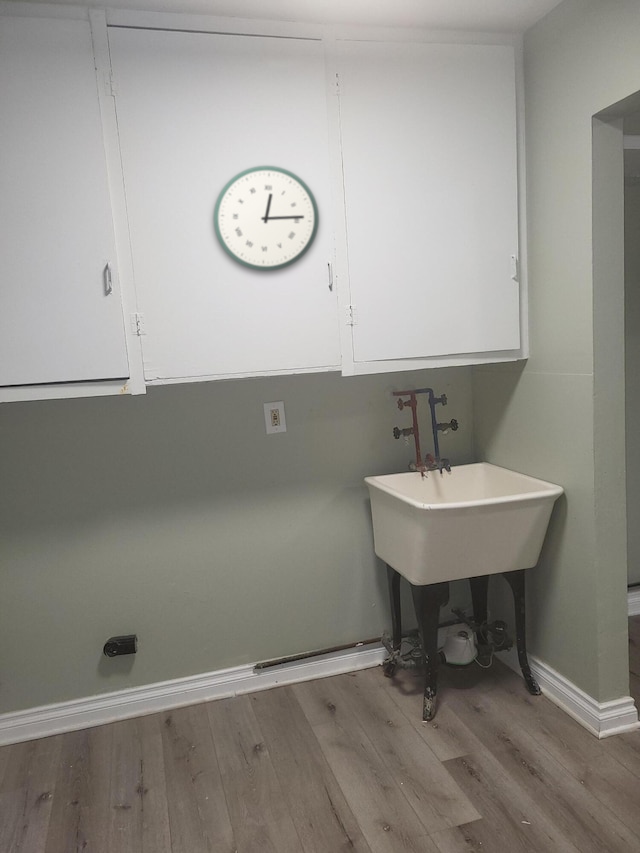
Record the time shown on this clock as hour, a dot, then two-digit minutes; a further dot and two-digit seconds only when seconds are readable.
12.14
